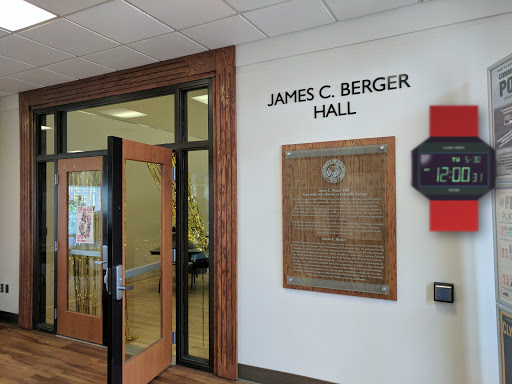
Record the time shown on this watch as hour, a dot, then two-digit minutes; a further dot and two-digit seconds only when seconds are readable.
12.00
